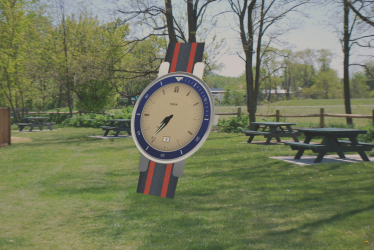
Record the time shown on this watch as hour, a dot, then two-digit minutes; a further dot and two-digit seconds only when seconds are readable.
7.36
